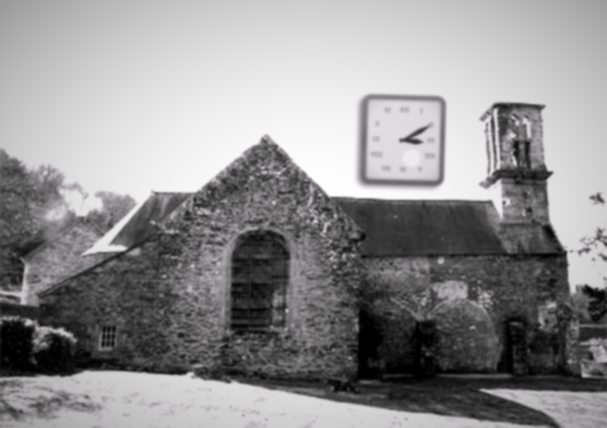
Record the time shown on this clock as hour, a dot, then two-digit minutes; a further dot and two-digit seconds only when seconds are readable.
3.10
